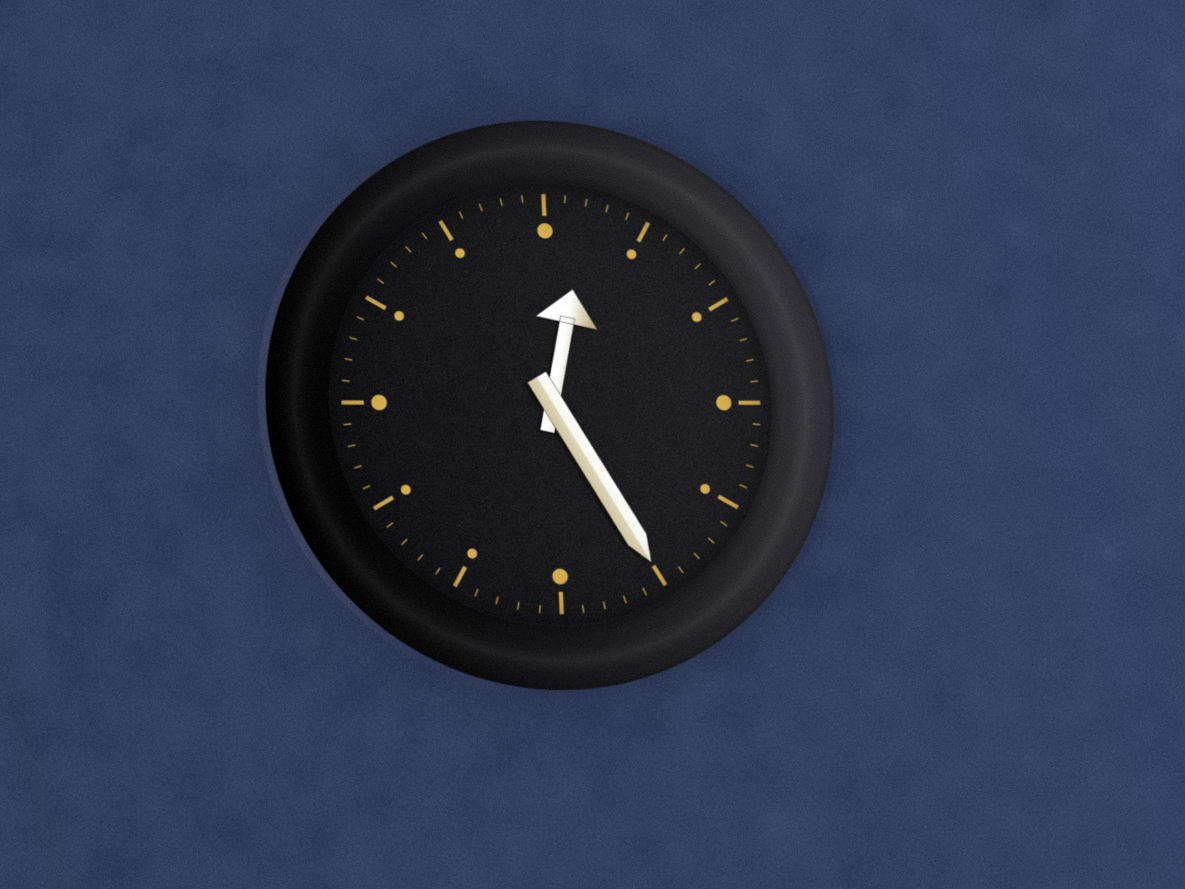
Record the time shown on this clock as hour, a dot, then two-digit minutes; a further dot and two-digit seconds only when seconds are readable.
12.25
